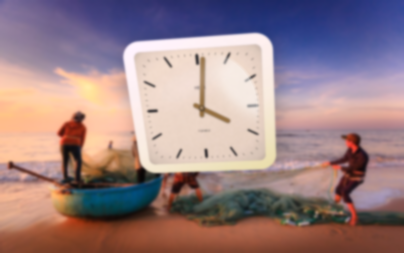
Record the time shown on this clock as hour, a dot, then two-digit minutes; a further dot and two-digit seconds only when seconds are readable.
4.01
